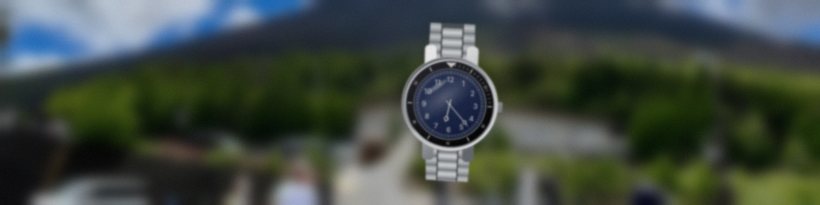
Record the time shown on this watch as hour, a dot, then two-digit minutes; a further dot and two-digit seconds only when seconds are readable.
6.23
